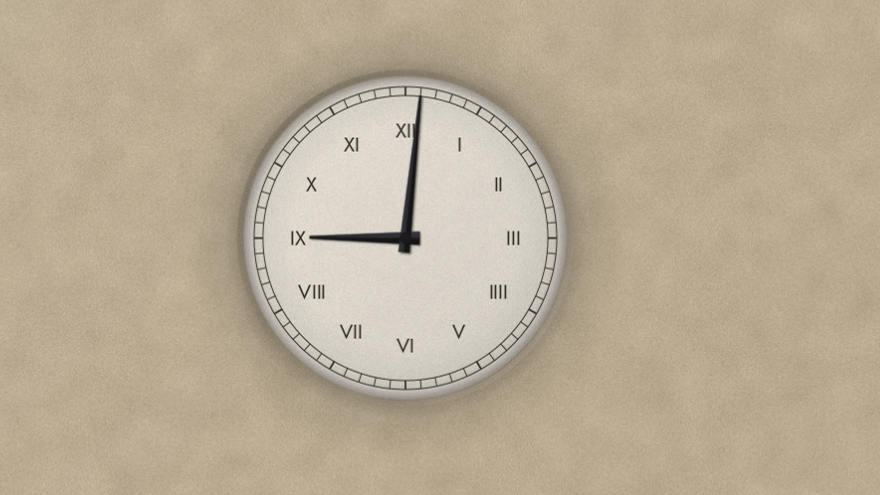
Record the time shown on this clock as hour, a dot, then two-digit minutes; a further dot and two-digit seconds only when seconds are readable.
9.01
